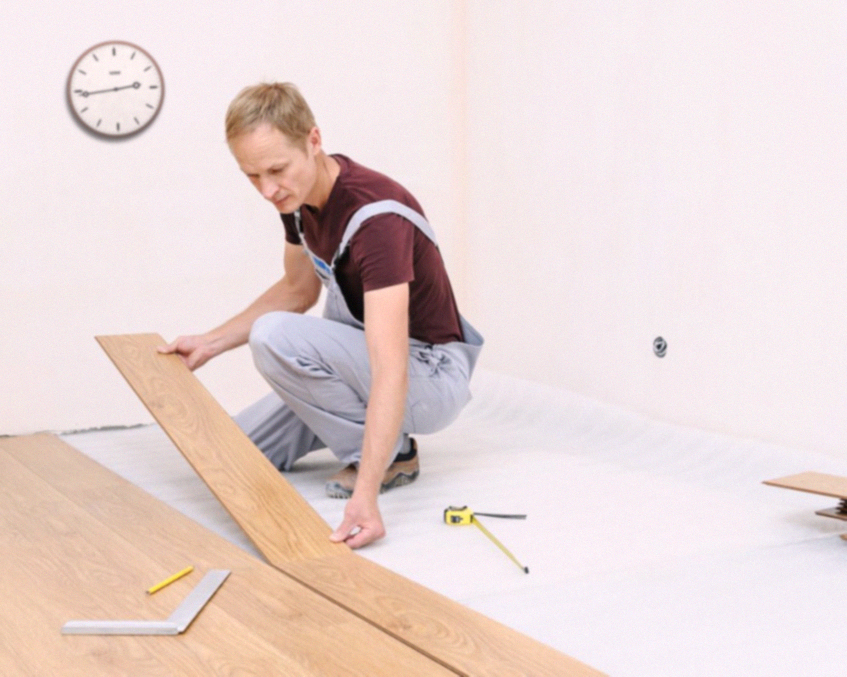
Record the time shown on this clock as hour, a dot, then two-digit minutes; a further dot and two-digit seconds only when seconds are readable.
2.44
